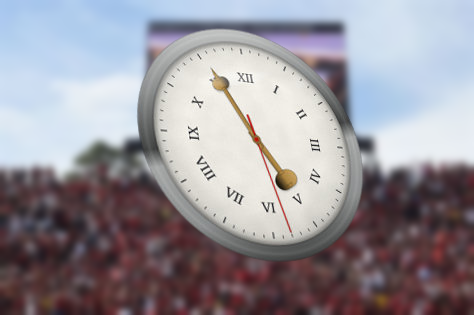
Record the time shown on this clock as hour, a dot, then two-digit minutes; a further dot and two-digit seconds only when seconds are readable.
4.55.28
